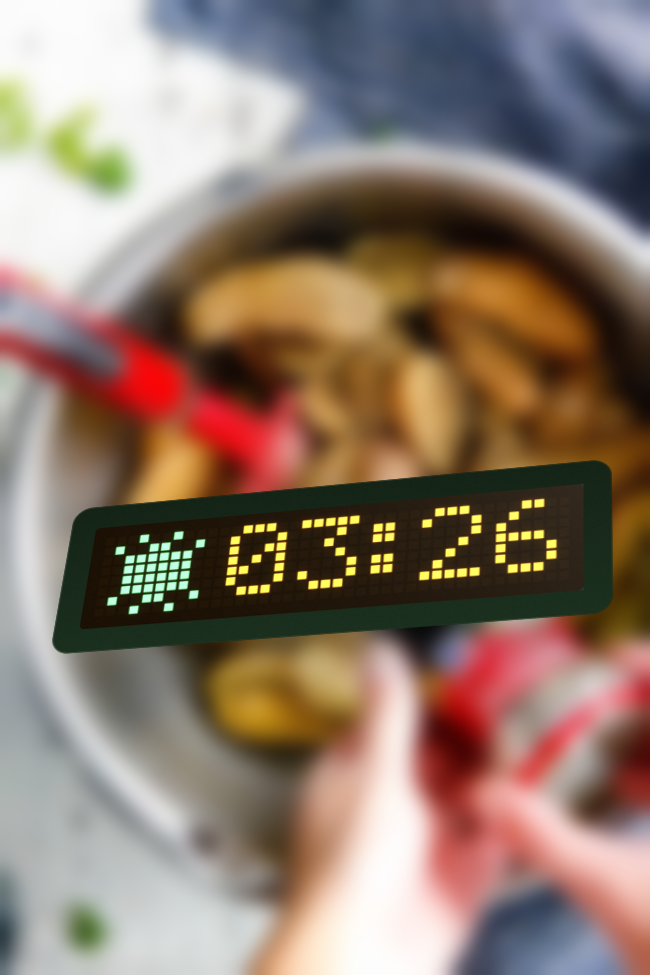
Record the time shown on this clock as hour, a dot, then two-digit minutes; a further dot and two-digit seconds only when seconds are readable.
3.26
